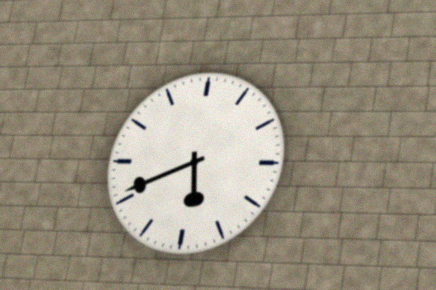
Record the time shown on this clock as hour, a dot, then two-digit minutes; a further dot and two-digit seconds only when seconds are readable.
5.41
